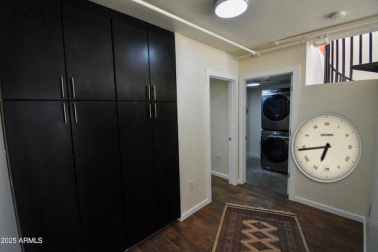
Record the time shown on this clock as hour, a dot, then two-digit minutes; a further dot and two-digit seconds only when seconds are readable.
6.44
